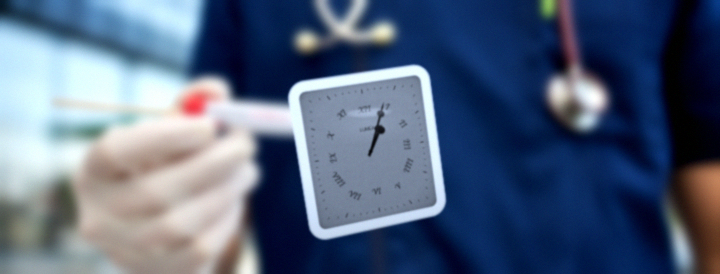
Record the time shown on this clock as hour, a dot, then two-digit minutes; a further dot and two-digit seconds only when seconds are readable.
1.04
